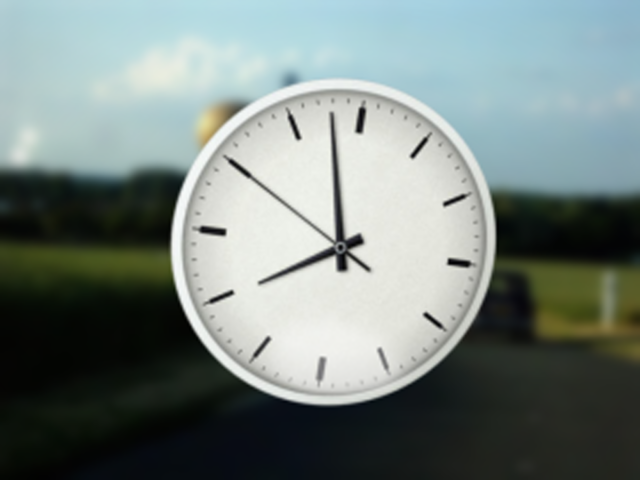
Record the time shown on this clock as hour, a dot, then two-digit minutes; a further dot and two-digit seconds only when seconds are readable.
7.57.50
